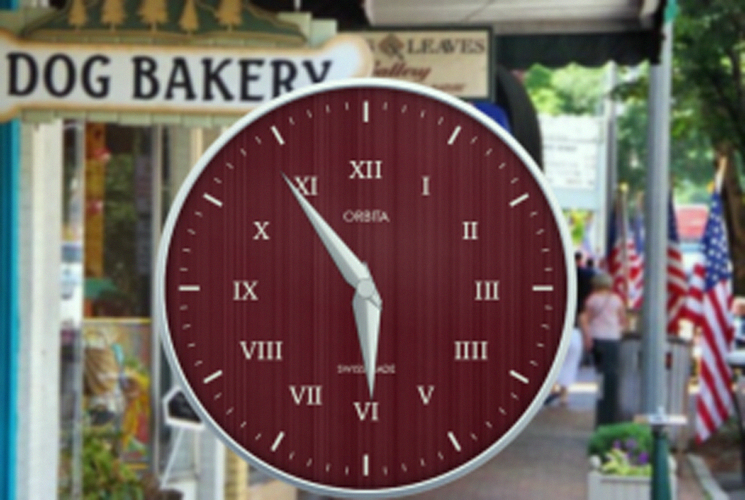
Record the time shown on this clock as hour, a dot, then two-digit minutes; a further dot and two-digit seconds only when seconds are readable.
5.54
